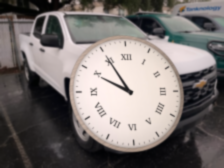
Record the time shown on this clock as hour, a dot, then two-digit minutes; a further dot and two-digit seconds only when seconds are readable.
9.55
